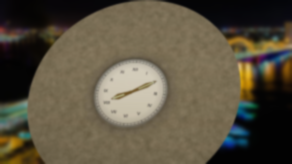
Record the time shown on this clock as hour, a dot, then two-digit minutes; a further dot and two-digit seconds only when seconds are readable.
8.10
